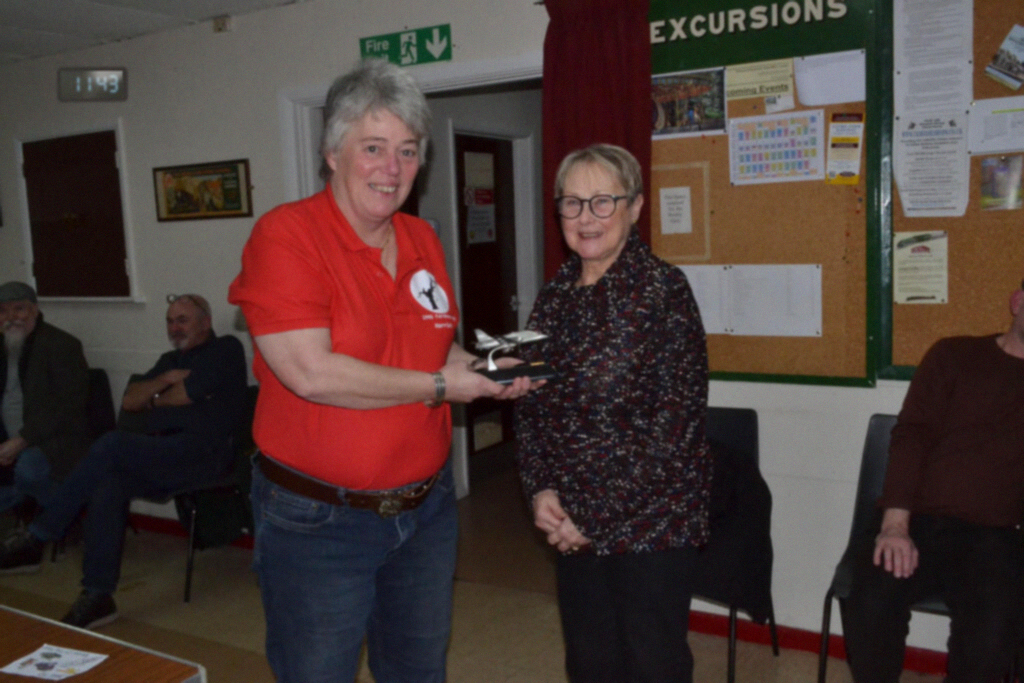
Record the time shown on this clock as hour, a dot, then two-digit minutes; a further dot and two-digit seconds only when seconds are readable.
11.43
